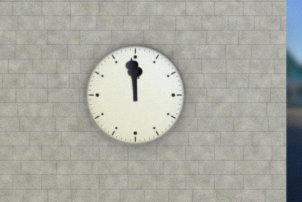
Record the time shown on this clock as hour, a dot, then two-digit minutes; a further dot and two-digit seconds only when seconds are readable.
11.59
